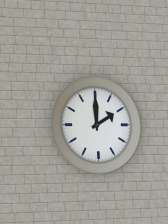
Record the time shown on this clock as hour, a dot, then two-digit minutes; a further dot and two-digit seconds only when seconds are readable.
2.00
